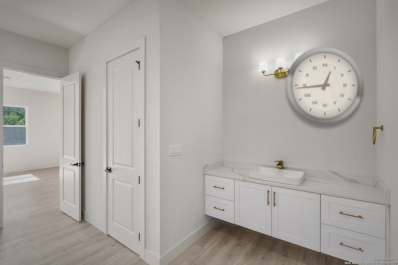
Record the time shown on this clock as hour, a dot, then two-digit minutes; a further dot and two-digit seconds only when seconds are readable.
12.44
